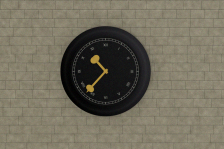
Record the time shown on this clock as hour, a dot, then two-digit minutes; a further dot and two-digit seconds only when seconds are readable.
10.37
